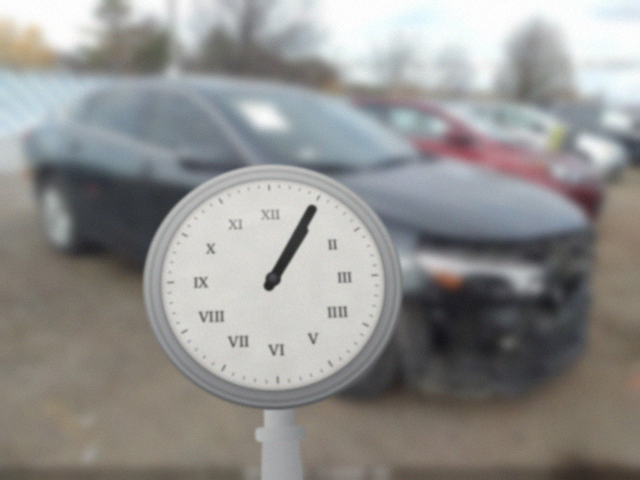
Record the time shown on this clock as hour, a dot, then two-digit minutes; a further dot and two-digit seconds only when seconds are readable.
1.05
